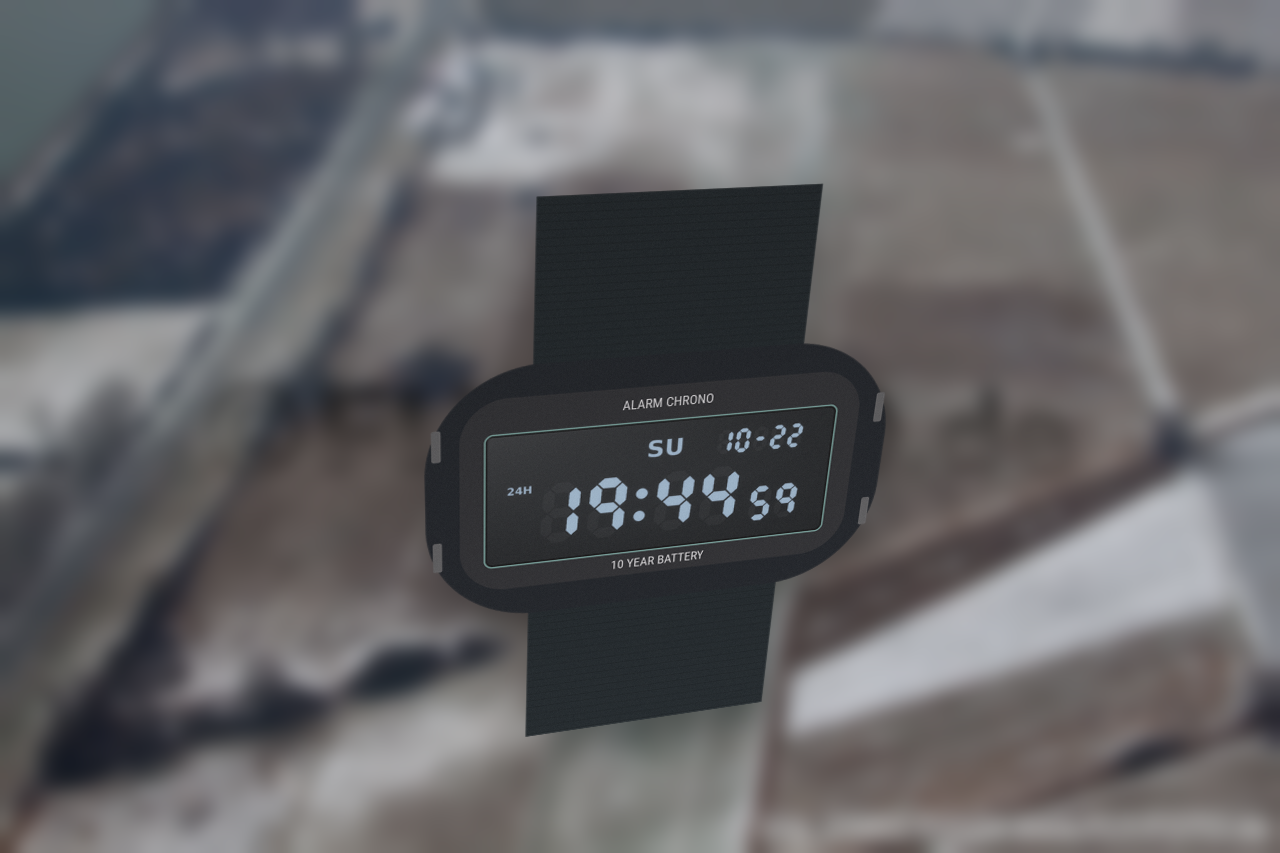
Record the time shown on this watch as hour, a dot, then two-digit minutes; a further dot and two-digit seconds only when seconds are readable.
19.44.59
